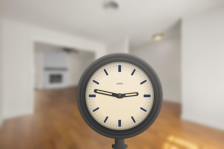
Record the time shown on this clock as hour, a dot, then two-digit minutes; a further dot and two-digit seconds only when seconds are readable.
2.47
